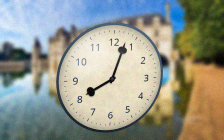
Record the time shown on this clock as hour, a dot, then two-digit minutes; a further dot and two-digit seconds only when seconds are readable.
8.03
